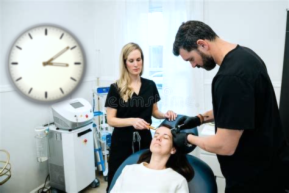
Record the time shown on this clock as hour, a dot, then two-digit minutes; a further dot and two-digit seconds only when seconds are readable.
3.09
